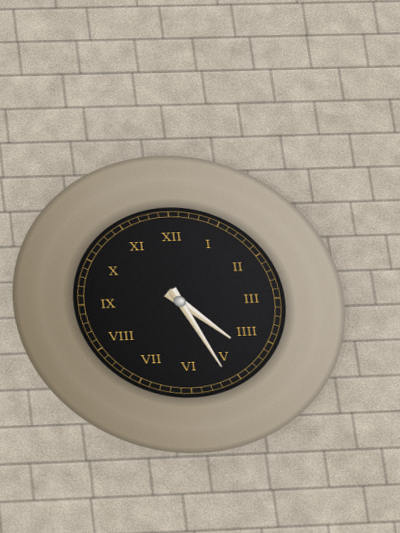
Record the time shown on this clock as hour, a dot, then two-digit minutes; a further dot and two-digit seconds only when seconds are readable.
4.26
